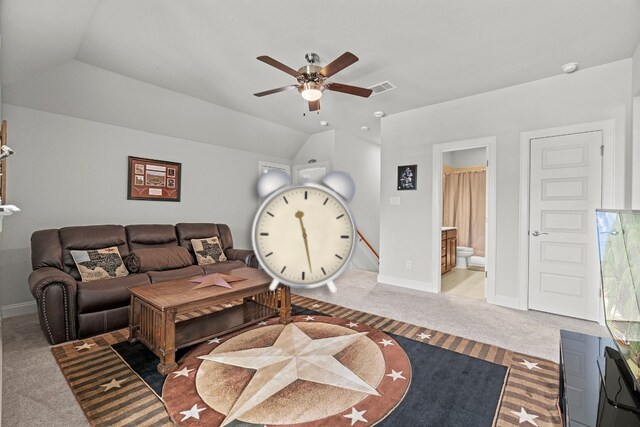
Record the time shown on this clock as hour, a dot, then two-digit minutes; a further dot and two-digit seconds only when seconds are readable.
11.28
